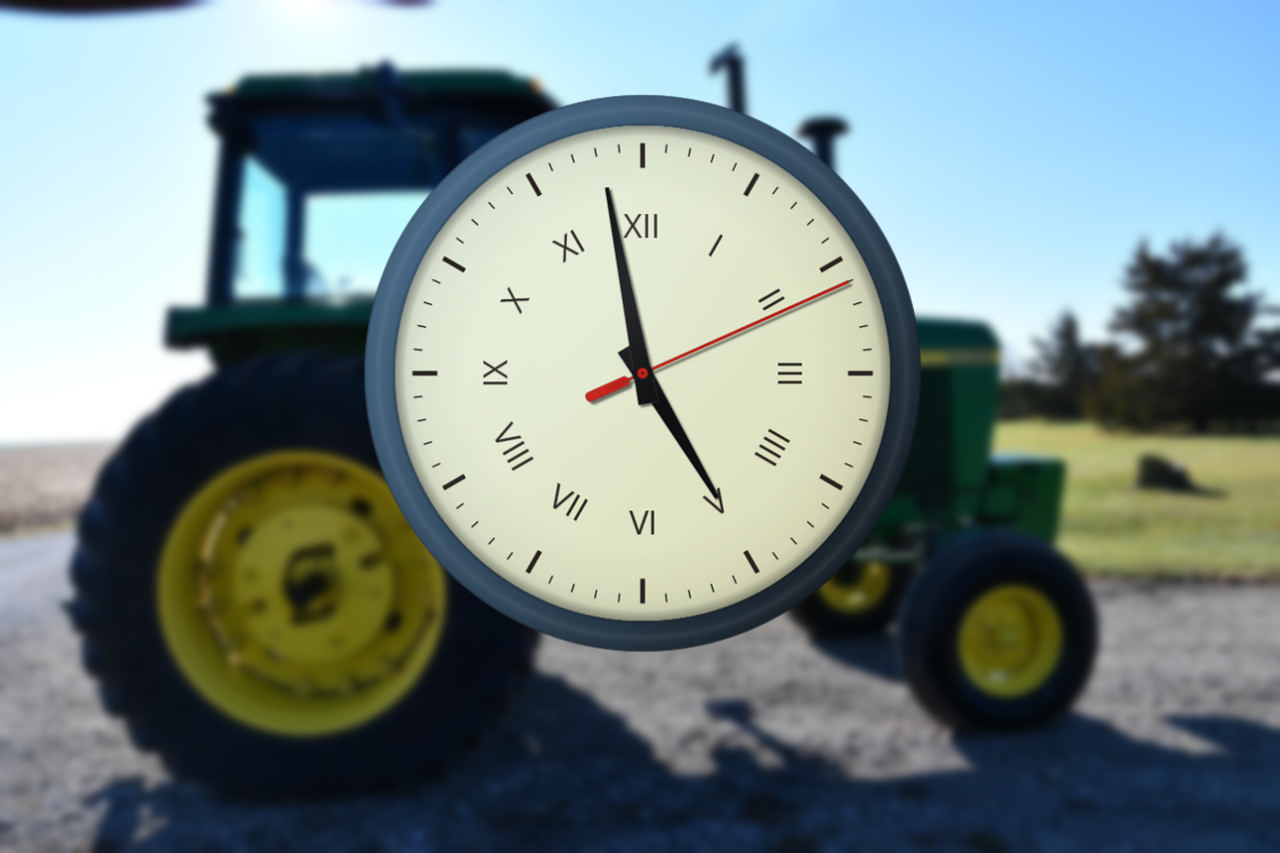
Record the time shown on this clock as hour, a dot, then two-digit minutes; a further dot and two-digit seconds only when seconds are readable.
4.58.11
